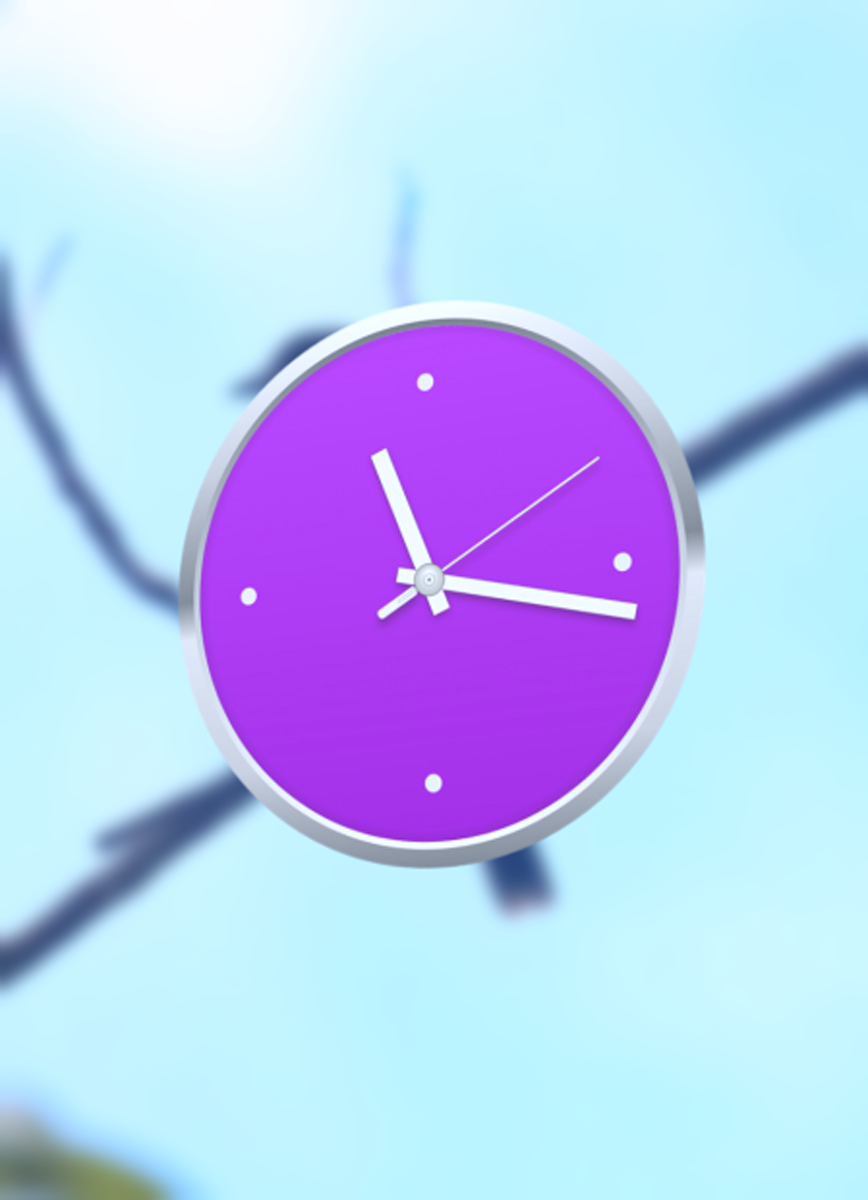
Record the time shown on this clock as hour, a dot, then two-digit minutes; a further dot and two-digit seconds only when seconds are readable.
11.17.10
